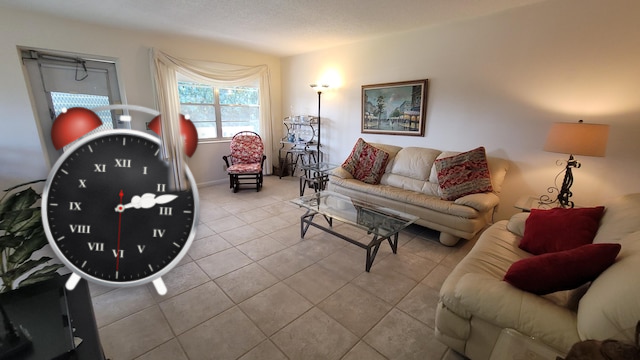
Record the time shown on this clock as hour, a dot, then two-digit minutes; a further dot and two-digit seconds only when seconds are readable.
2.12.30
